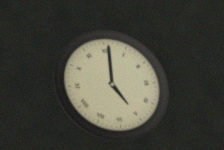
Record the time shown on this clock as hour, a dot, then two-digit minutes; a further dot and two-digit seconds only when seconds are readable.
5.01
